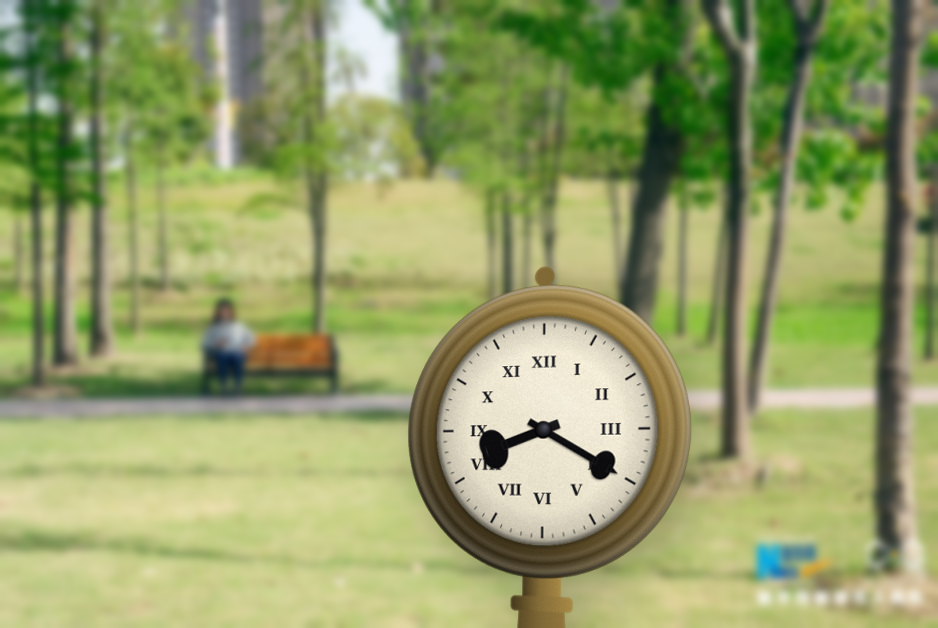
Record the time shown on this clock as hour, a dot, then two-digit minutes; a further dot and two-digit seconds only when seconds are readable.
8.20
